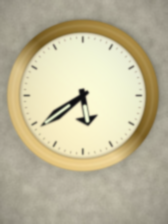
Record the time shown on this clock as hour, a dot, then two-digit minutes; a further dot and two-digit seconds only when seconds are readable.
5.39
